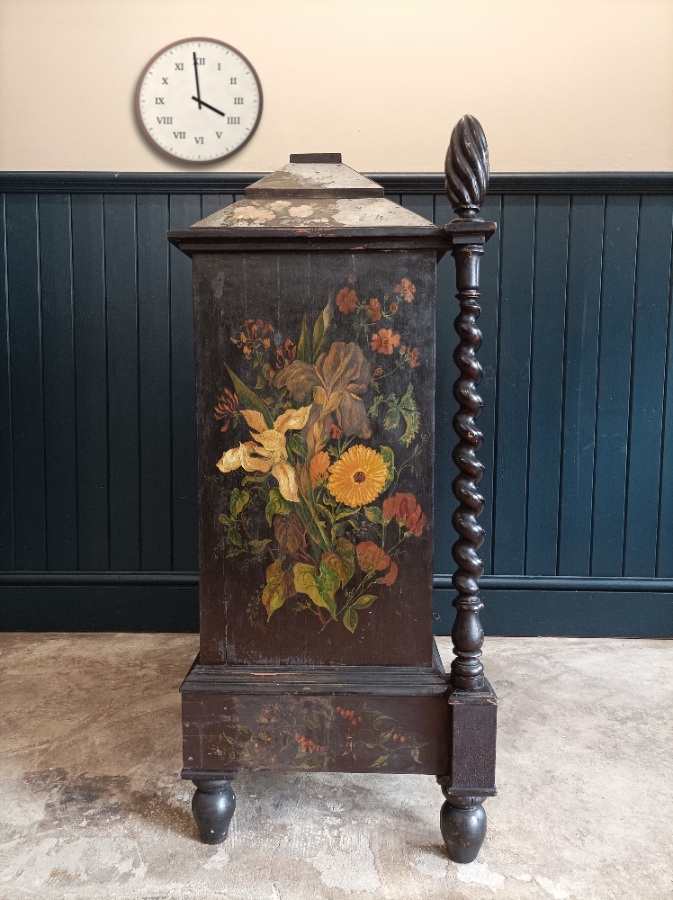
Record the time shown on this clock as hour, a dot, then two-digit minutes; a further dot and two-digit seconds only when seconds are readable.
3.59
